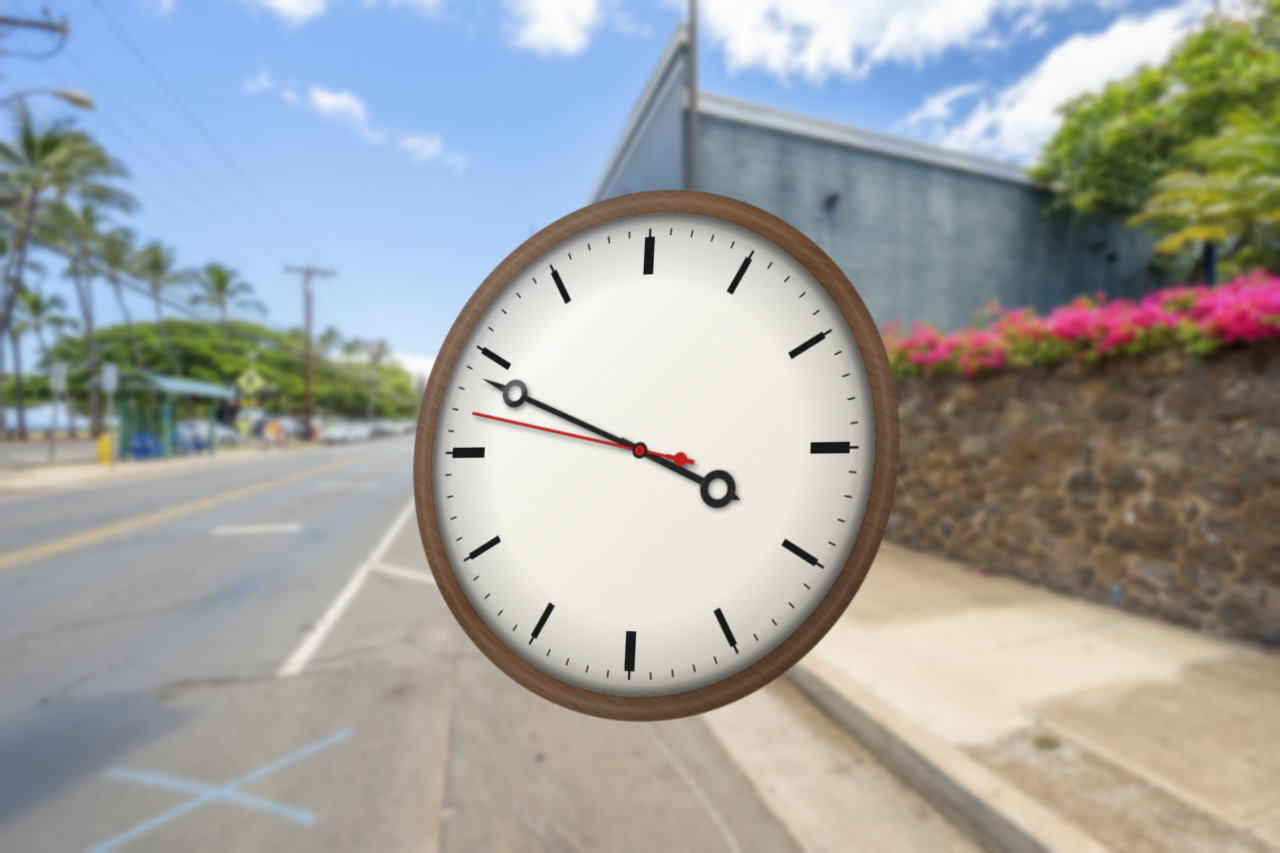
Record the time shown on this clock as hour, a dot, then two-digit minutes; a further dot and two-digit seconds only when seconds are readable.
3.48.47
